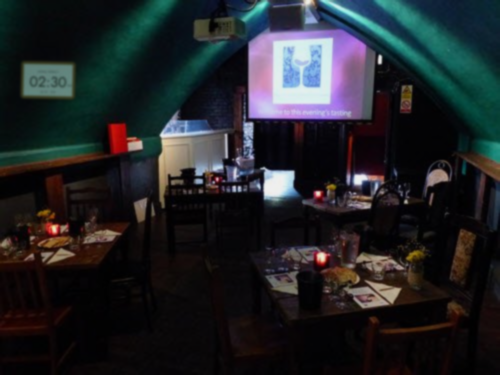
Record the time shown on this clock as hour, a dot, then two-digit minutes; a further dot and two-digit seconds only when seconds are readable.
2.30
